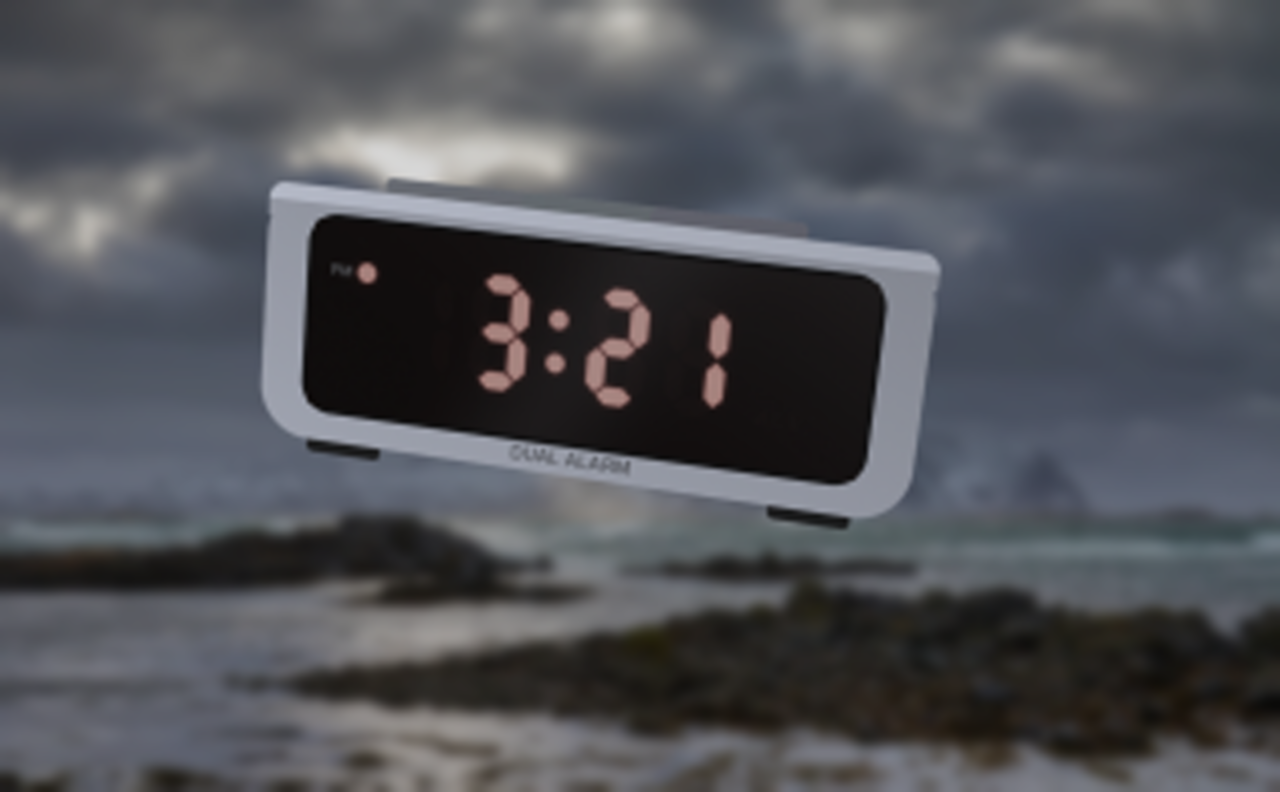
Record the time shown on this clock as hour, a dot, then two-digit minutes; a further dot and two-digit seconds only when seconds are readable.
3.21
